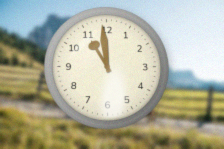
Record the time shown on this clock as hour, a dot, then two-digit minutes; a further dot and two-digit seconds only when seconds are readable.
10.59
